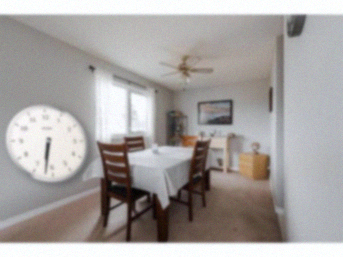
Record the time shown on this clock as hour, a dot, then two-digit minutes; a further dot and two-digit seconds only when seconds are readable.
6.32
